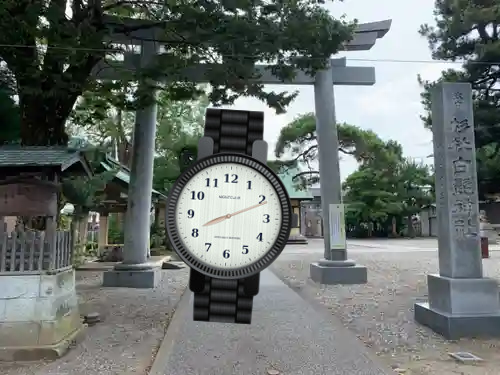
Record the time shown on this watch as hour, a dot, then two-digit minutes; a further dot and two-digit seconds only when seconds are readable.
8.11
